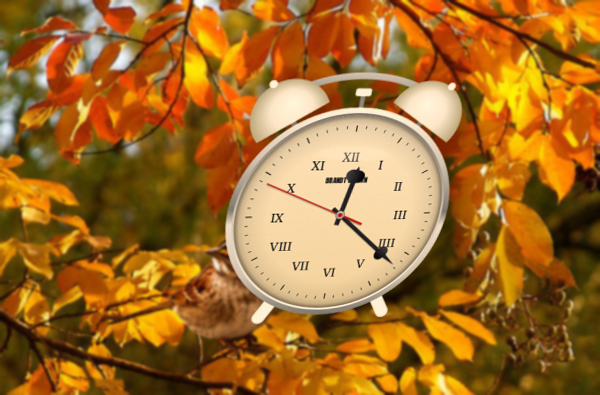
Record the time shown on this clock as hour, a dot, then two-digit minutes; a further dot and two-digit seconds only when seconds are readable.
12.21.49
